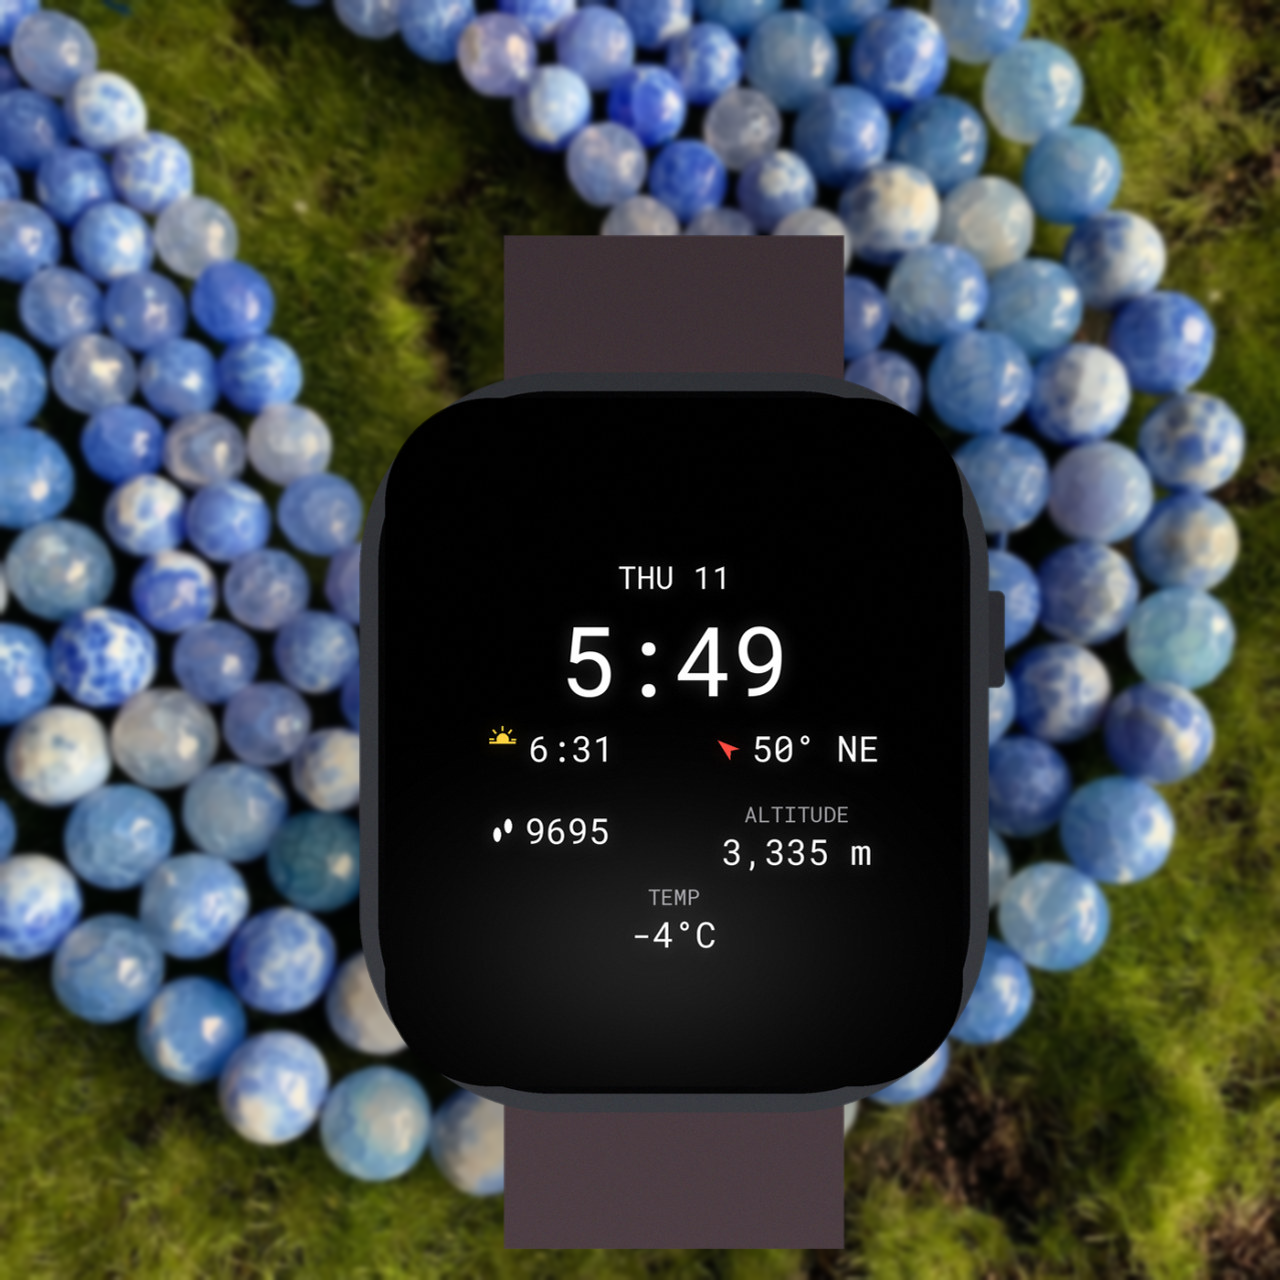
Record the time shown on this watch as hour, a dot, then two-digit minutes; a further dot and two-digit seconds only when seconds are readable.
5.49
